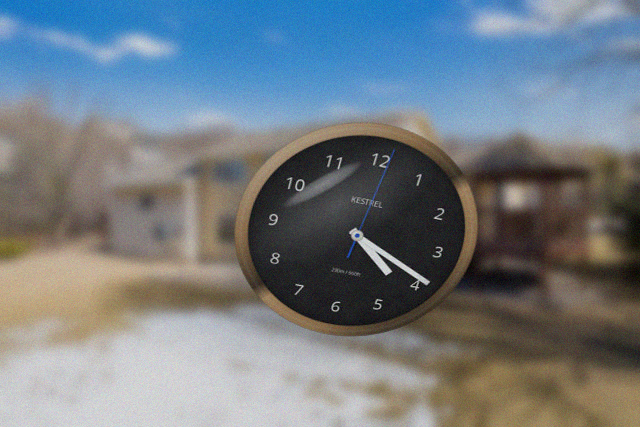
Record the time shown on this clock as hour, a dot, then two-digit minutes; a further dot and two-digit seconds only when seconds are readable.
4.19.01
